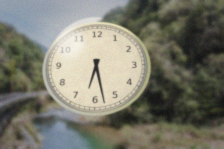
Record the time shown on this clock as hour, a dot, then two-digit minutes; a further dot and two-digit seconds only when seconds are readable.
6.28
